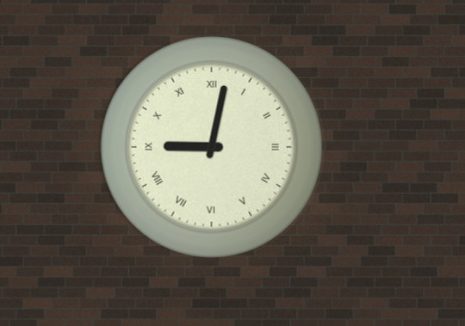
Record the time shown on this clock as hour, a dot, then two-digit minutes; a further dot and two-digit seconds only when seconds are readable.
9.02
